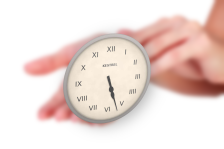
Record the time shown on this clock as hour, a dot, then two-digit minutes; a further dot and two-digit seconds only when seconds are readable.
5.27
